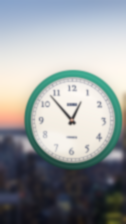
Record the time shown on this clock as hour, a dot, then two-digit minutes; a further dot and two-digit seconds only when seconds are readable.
12.53
